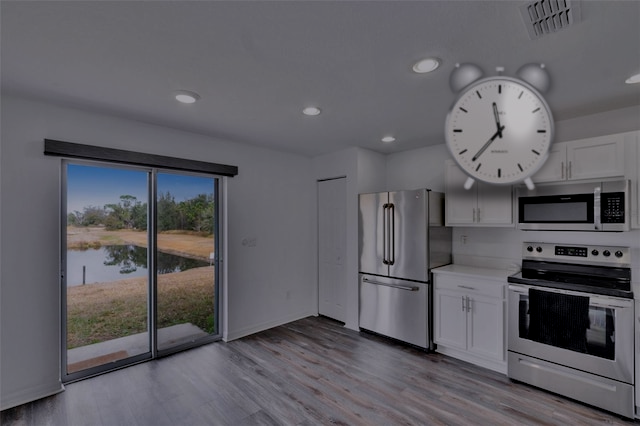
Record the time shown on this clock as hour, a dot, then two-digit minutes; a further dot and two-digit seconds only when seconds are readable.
11.37
